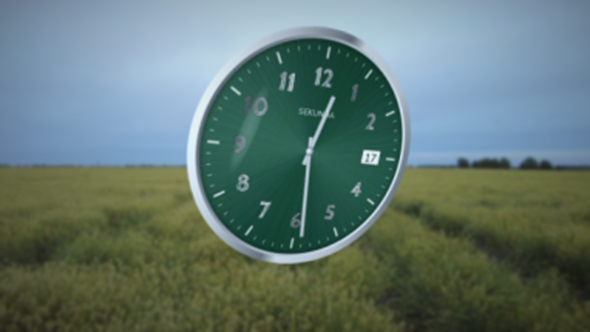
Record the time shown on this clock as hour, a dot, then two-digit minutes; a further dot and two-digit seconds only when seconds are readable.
12.29
